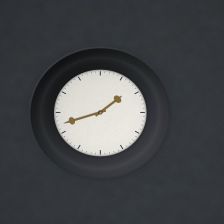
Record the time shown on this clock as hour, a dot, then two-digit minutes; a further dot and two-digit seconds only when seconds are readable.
1.42
